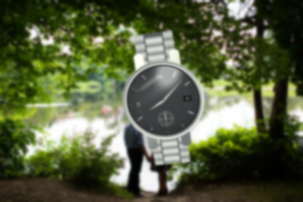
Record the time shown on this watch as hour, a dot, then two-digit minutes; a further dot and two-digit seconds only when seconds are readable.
8.08
